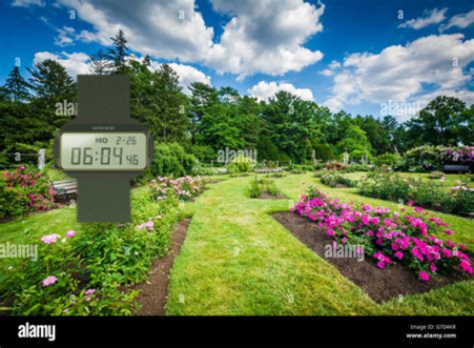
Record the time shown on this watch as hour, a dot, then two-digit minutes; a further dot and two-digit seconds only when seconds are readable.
6.04.46
